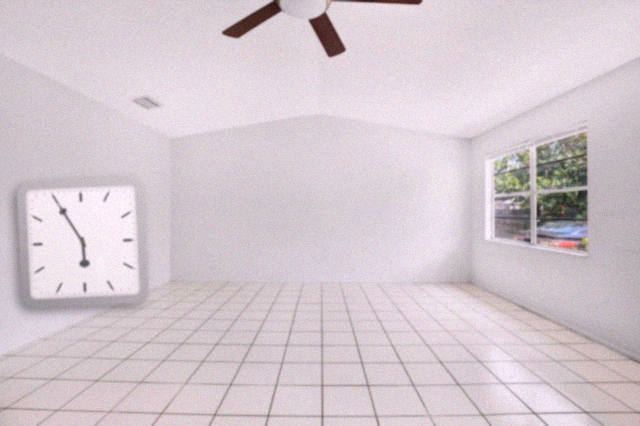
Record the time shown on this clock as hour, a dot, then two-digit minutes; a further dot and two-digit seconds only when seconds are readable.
5.55
